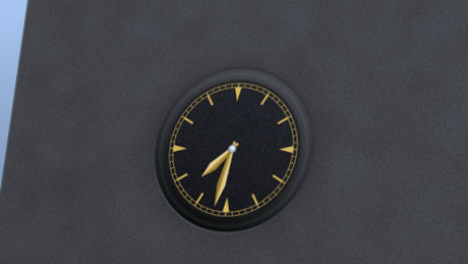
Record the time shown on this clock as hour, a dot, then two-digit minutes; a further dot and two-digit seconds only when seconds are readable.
7.32
